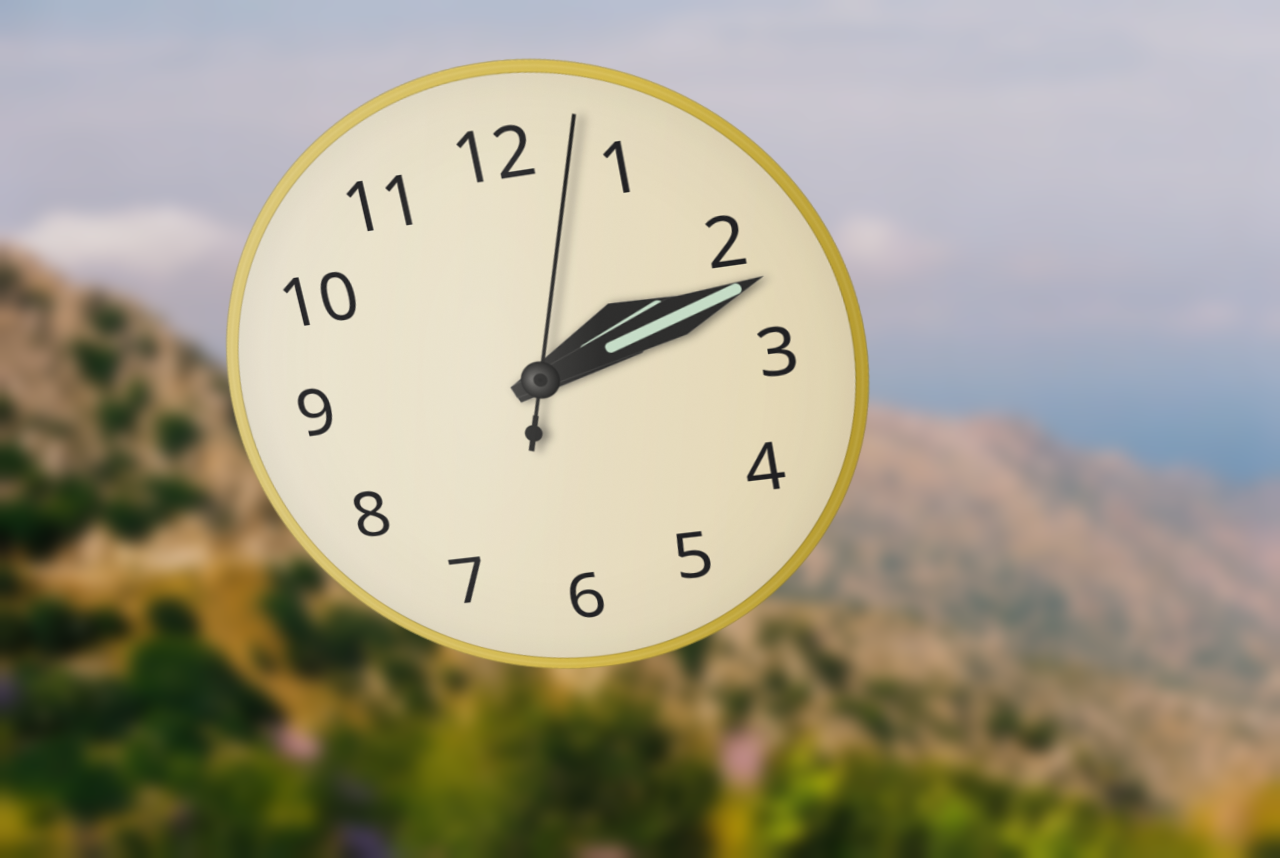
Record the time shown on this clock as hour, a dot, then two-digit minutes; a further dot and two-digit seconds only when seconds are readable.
2.12.03
